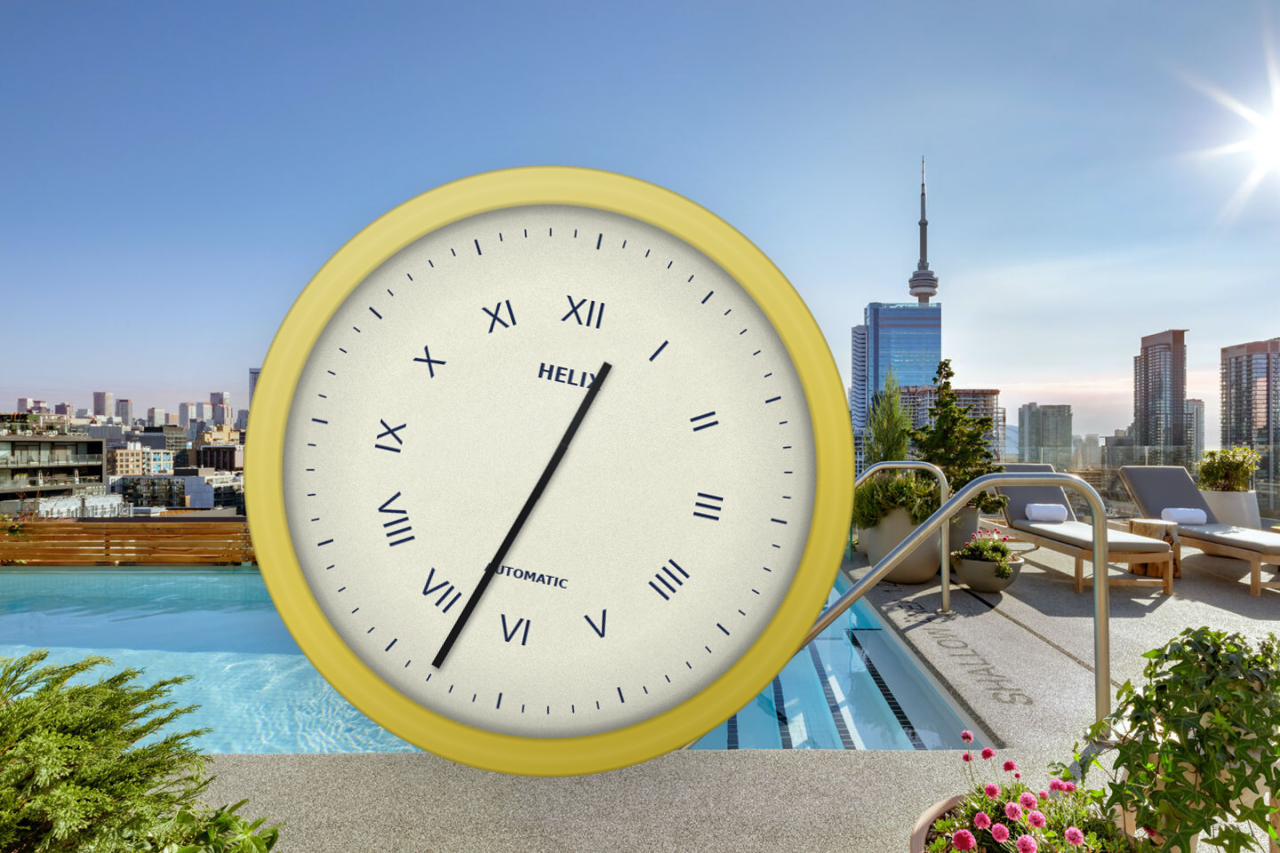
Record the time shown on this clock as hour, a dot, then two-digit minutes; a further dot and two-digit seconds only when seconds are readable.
12.33
